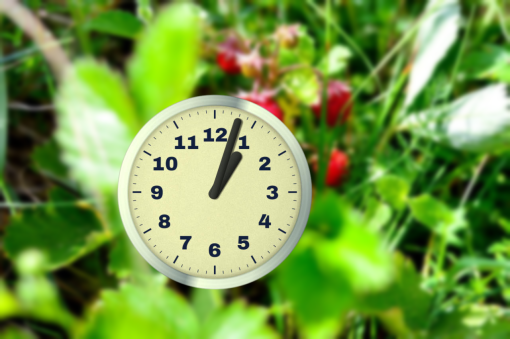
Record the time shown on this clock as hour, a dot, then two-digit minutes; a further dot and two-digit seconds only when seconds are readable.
1.03
